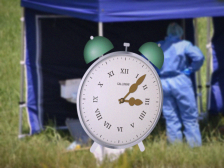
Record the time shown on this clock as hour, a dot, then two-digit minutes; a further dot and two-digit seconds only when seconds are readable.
3.07
